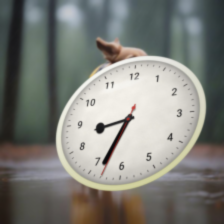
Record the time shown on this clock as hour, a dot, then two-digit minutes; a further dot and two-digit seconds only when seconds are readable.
8.33.33
